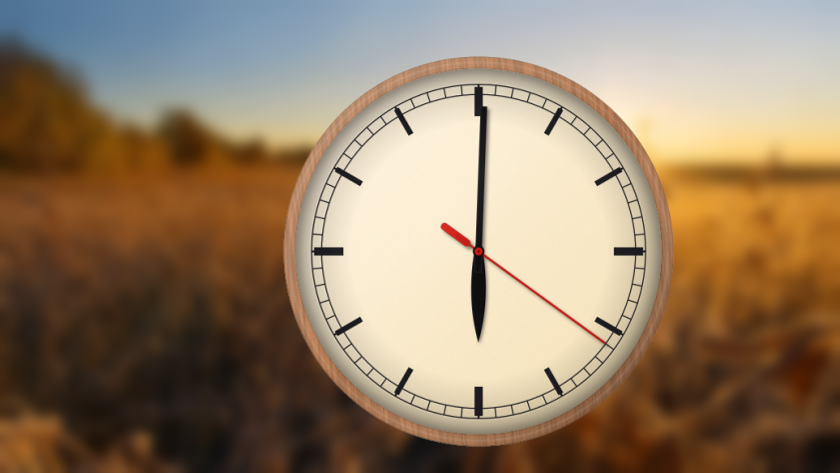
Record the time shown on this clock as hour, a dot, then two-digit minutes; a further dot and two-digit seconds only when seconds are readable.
6.00.21
